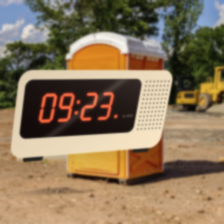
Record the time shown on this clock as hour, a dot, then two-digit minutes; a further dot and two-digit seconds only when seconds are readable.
9.23
